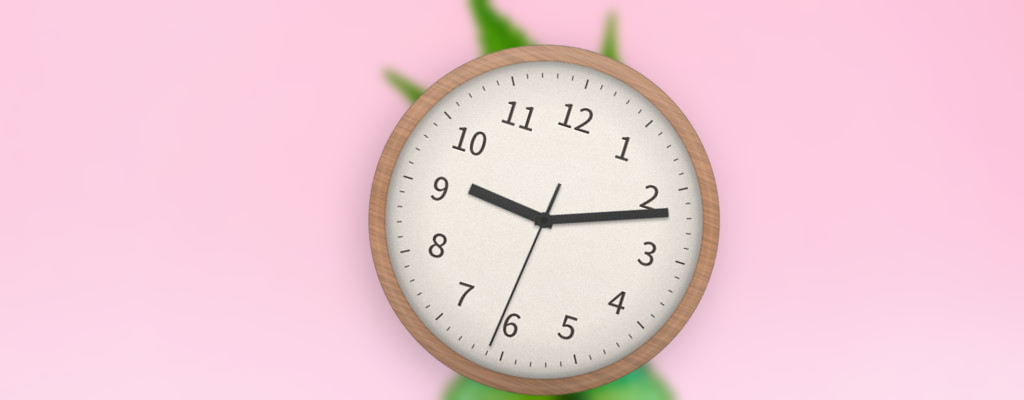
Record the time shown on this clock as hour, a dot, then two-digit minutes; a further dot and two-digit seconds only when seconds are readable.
9.11.31
